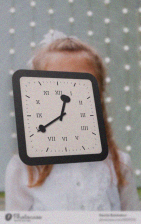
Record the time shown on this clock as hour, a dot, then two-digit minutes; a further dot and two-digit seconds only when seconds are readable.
12.40
